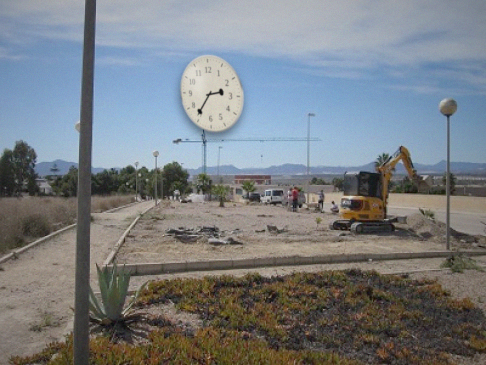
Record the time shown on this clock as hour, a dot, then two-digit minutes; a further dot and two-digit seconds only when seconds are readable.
2.36
